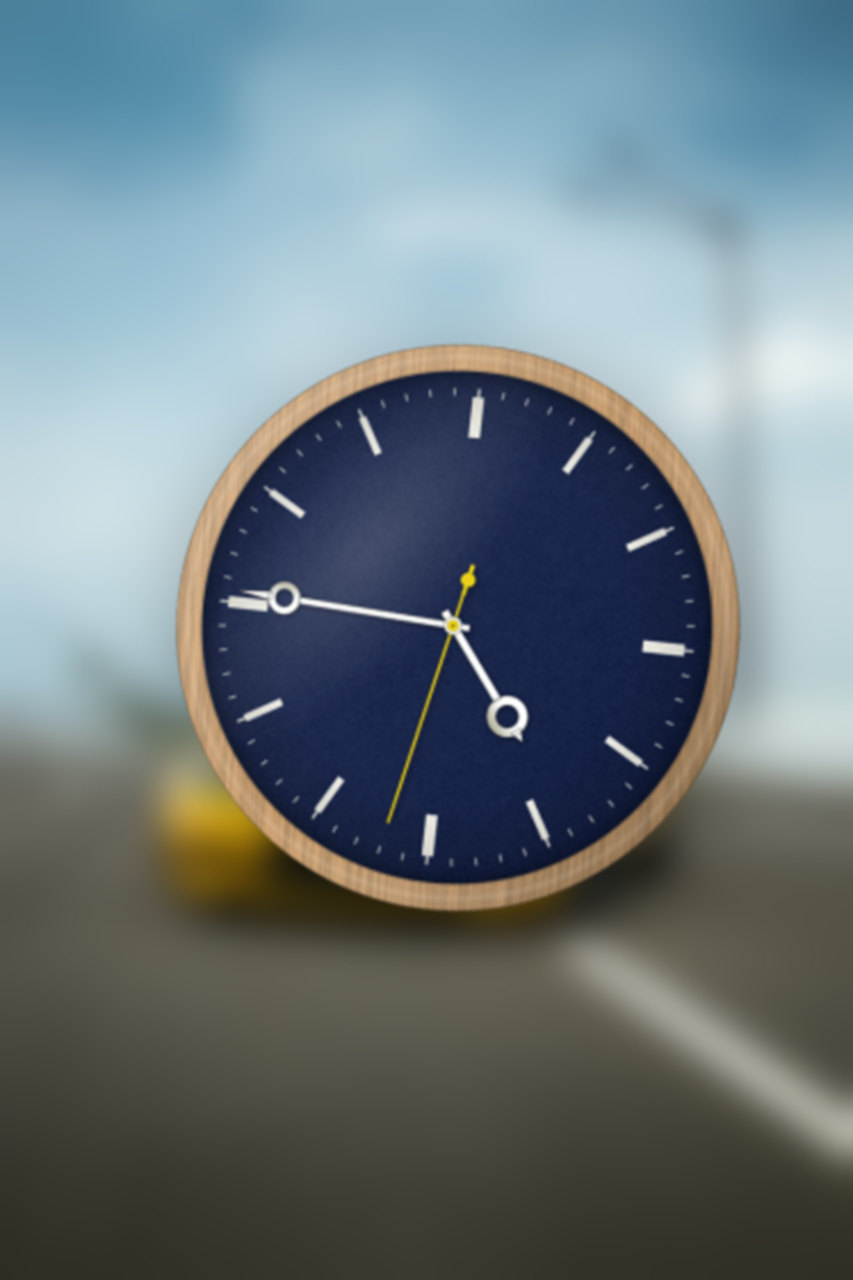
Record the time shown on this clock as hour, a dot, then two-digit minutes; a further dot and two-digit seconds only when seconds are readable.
4.45.32
